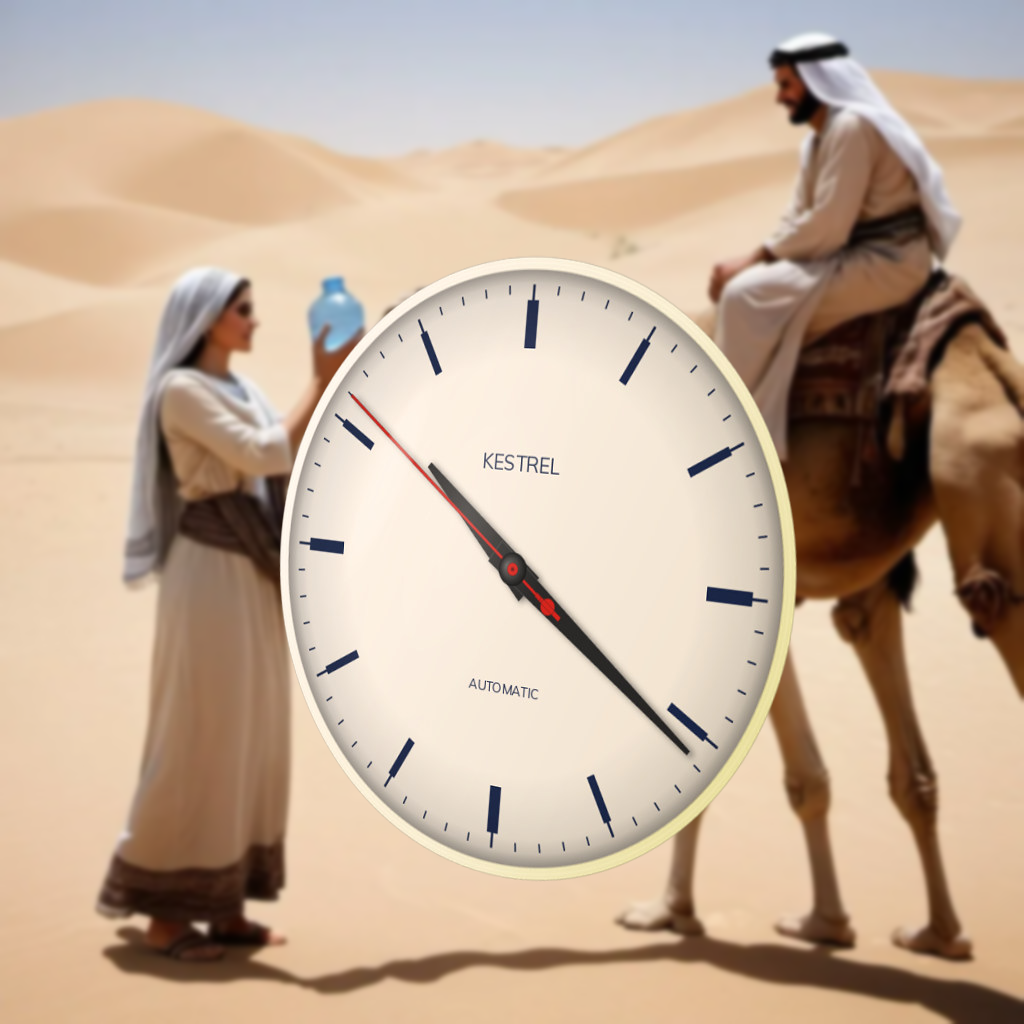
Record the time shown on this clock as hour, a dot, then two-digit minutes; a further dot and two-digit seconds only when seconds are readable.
10.20.51
